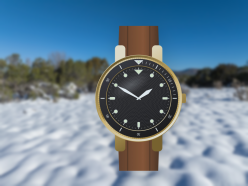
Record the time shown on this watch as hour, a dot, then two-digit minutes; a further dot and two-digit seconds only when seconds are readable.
1.50
